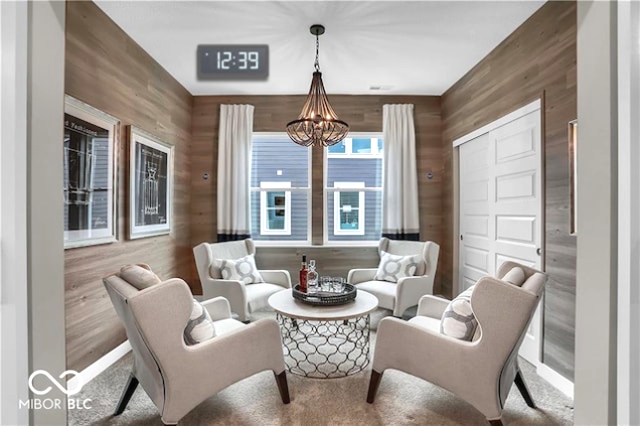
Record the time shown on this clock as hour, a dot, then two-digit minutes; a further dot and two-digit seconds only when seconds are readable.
12.39
